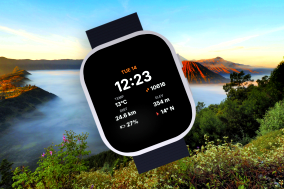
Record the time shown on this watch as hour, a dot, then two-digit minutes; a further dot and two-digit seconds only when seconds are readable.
12.23
